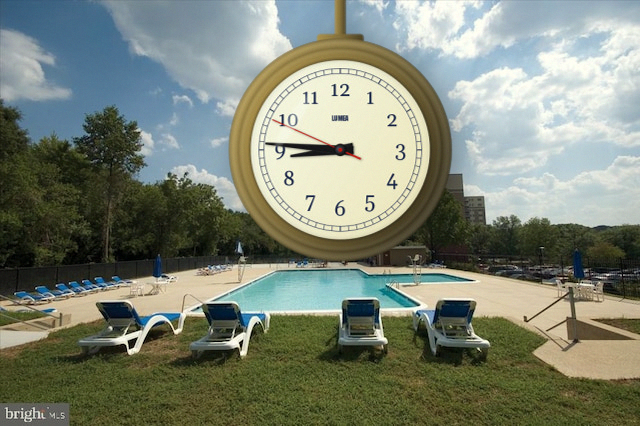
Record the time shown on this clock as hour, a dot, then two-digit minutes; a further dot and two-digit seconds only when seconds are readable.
8.45.49
